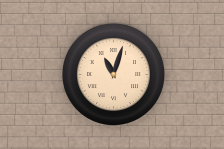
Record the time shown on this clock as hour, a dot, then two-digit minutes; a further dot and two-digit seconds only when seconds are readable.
11.03
